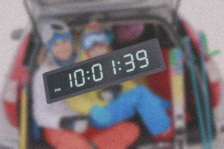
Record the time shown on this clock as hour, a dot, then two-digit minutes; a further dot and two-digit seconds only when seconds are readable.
10.01.39
